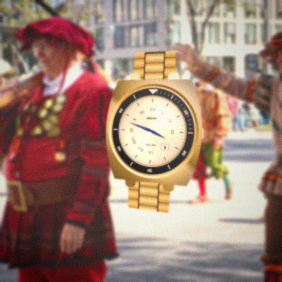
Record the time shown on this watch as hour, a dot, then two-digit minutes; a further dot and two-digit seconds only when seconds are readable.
3.48
